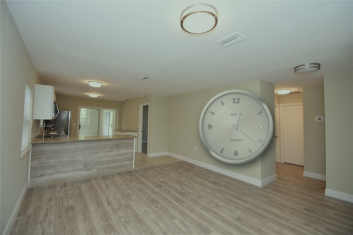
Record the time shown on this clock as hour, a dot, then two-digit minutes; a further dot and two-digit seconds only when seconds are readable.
12.21
